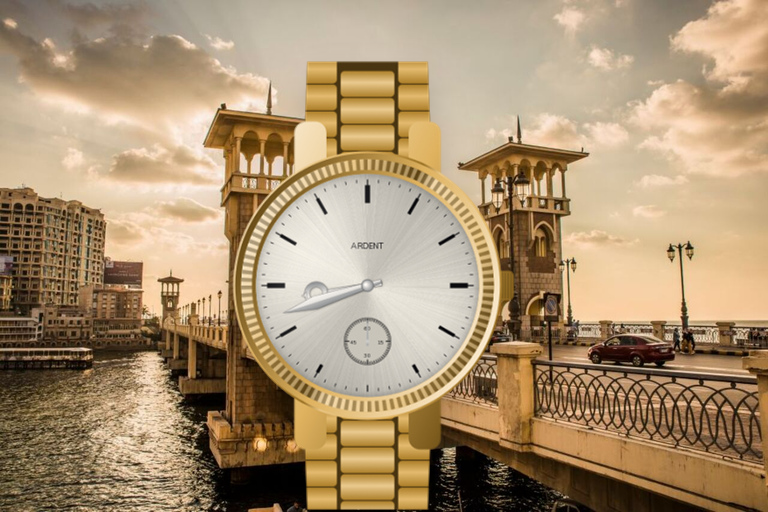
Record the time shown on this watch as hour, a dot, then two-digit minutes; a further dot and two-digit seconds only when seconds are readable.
8.42
